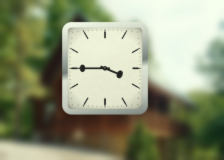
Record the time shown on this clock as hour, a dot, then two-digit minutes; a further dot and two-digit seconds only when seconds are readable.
3.45
